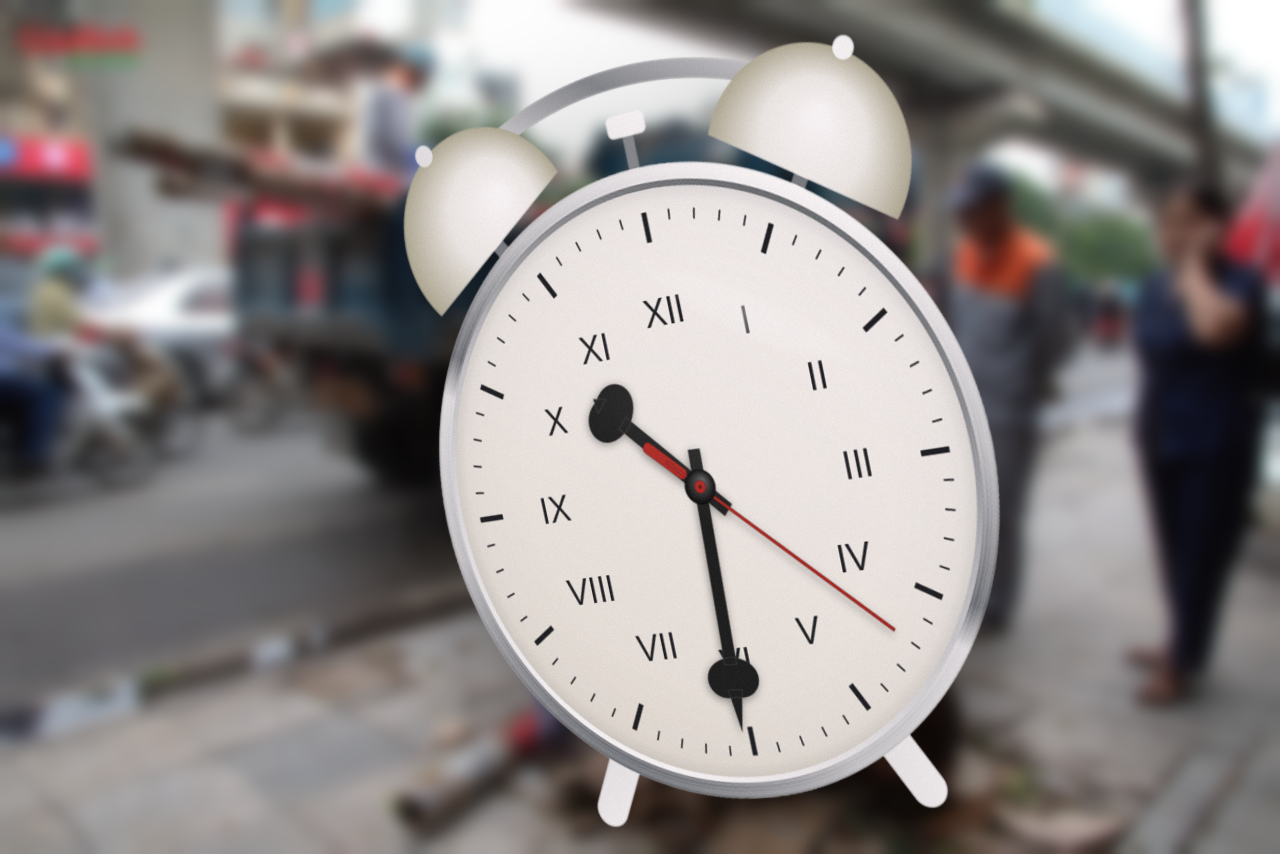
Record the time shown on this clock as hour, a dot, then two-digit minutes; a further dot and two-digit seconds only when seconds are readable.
10.30.22
